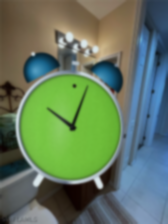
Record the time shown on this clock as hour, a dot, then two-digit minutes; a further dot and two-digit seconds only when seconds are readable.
10.03
